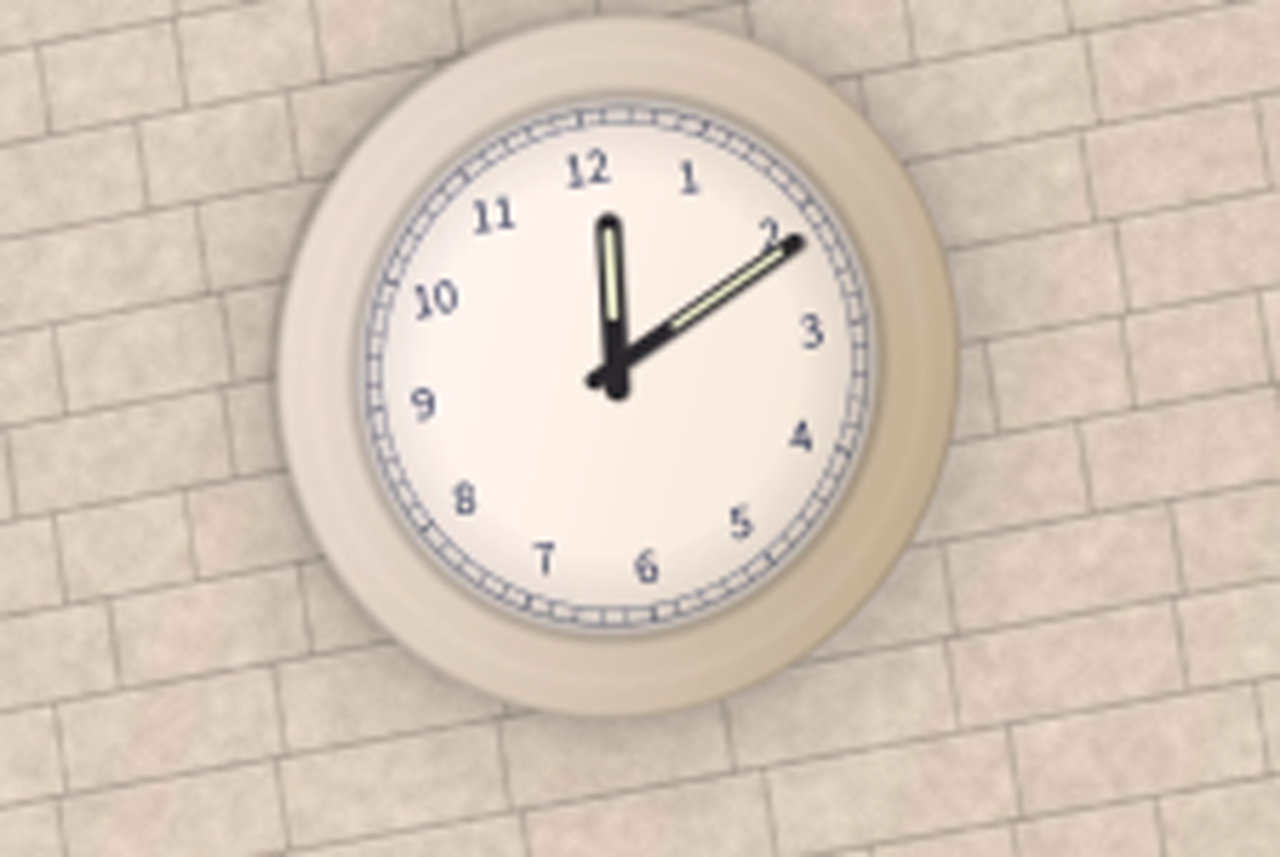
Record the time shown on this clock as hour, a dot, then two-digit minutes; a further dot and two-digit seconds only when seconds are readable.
12.11
